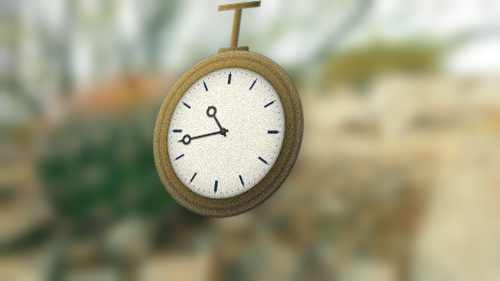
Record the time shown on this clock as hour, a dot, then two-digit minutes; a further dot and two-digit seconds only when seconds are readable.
10.43
